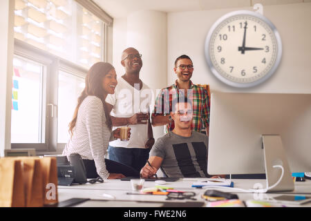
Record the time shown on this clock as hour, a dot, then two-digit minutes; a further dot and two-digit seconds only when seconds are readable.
3.01
